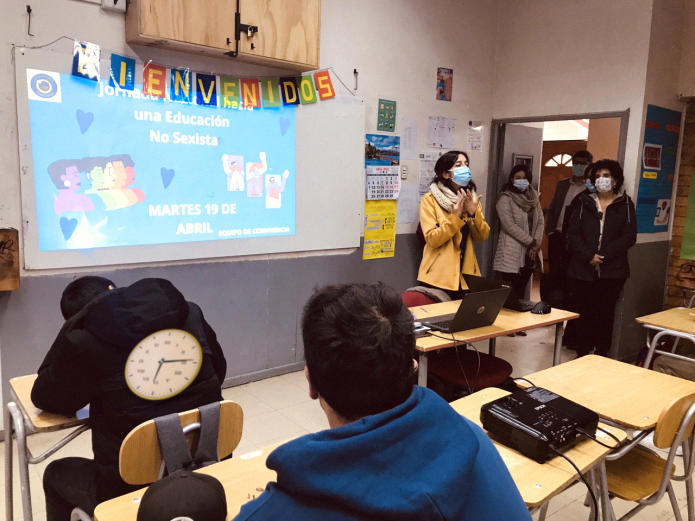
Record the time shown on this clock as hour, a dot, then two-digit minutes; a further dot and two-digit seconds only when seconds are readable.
6.14
